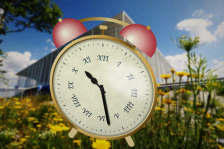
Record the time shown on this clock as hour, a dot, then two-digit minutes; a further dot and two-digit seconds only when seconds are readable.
10.28
